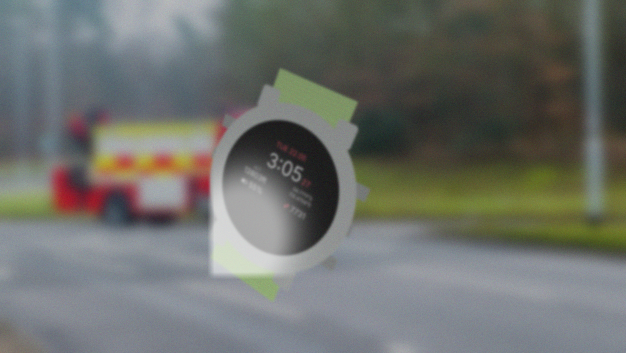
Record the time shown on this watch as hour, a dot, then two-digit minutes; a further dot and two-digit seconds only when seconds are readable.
3.05
